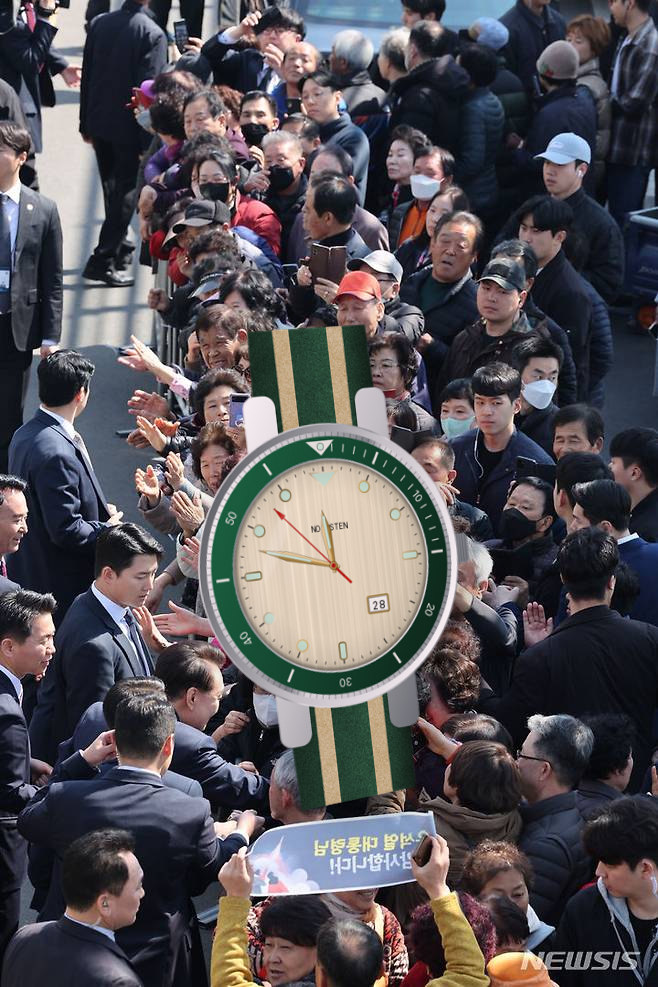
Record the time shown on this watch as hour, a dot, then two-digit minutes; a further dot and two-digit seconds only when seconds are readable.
11.47.53
